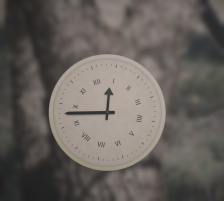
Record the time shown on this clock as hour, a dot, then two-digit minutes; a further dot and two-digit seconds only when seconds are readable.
12.48
